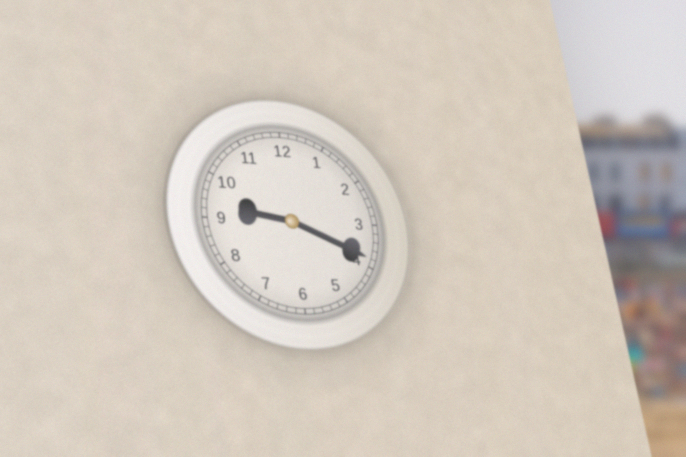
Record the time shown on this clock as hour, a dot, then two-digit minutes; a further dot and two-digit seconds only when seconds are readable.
9.19
